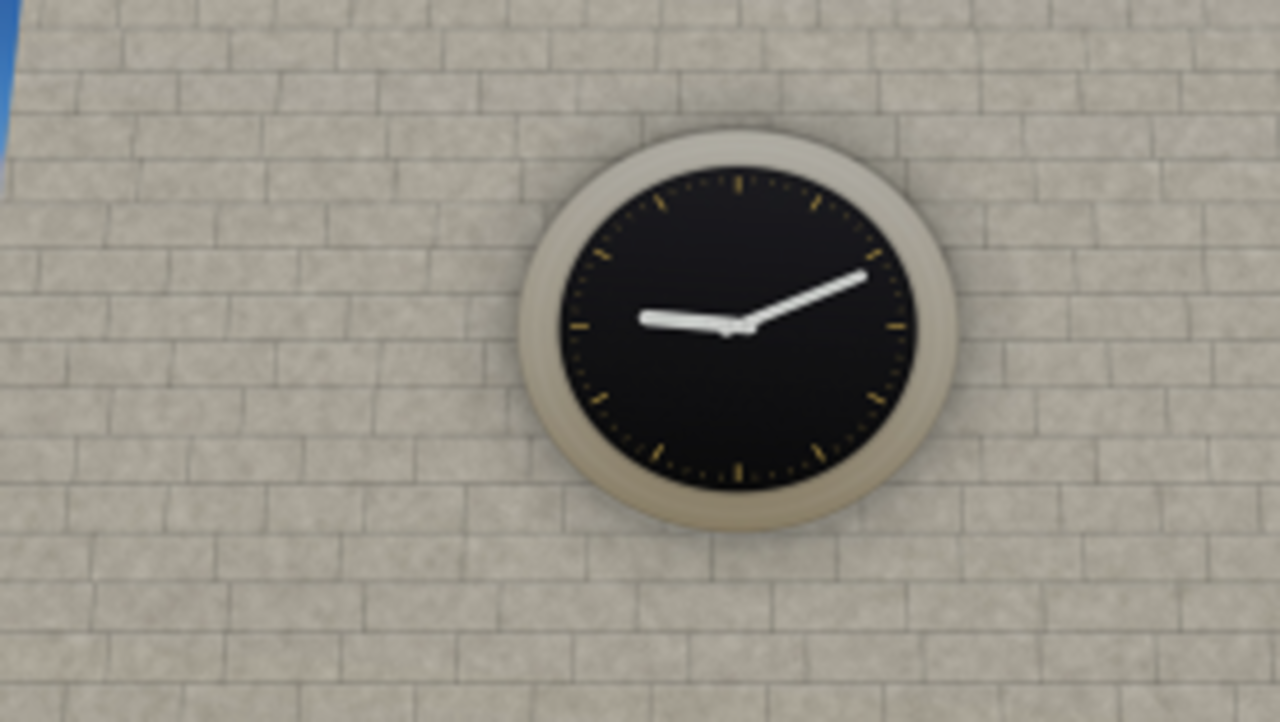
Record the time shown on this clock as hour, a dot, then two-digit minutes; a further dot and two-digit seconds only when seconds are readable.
9.11
